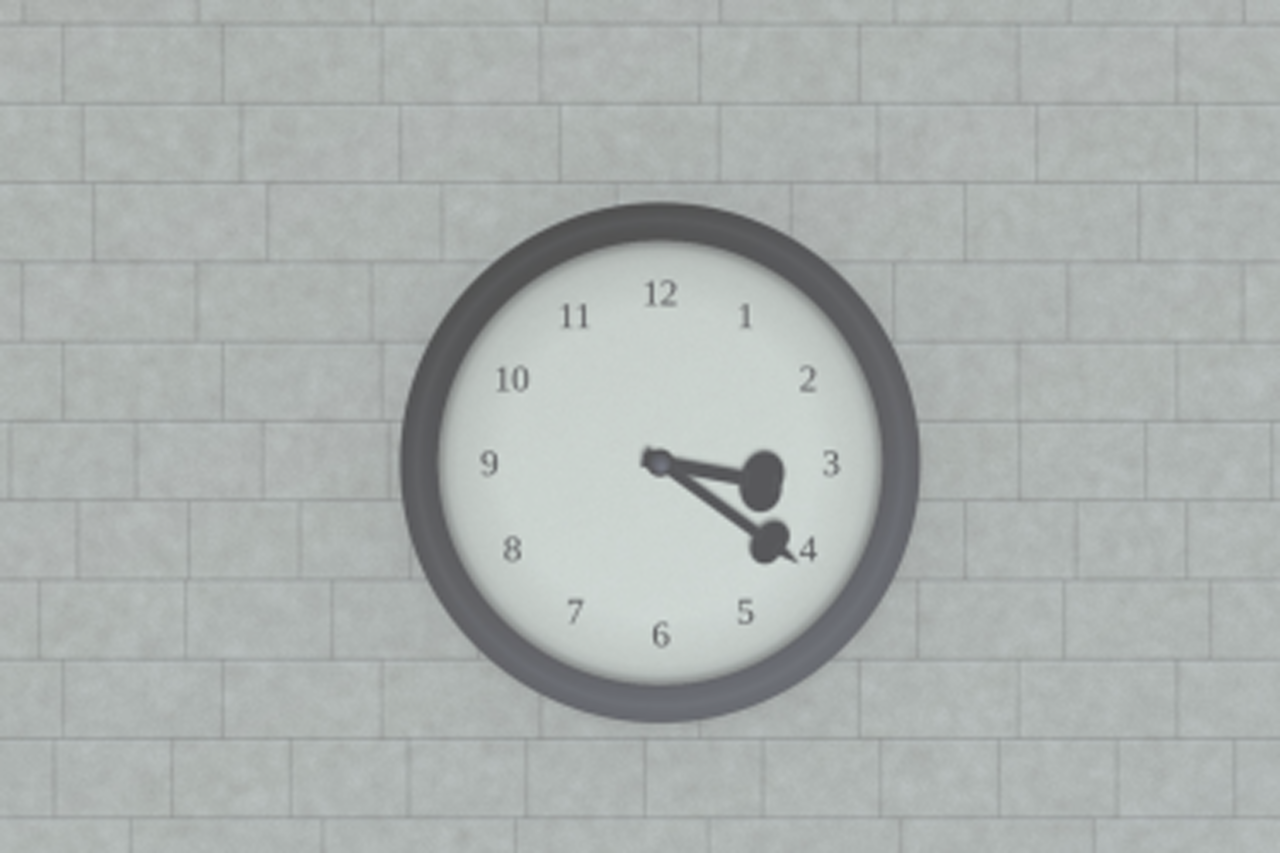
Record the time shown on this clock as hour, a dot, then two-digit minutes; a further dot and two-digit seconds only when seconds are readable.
3.21
